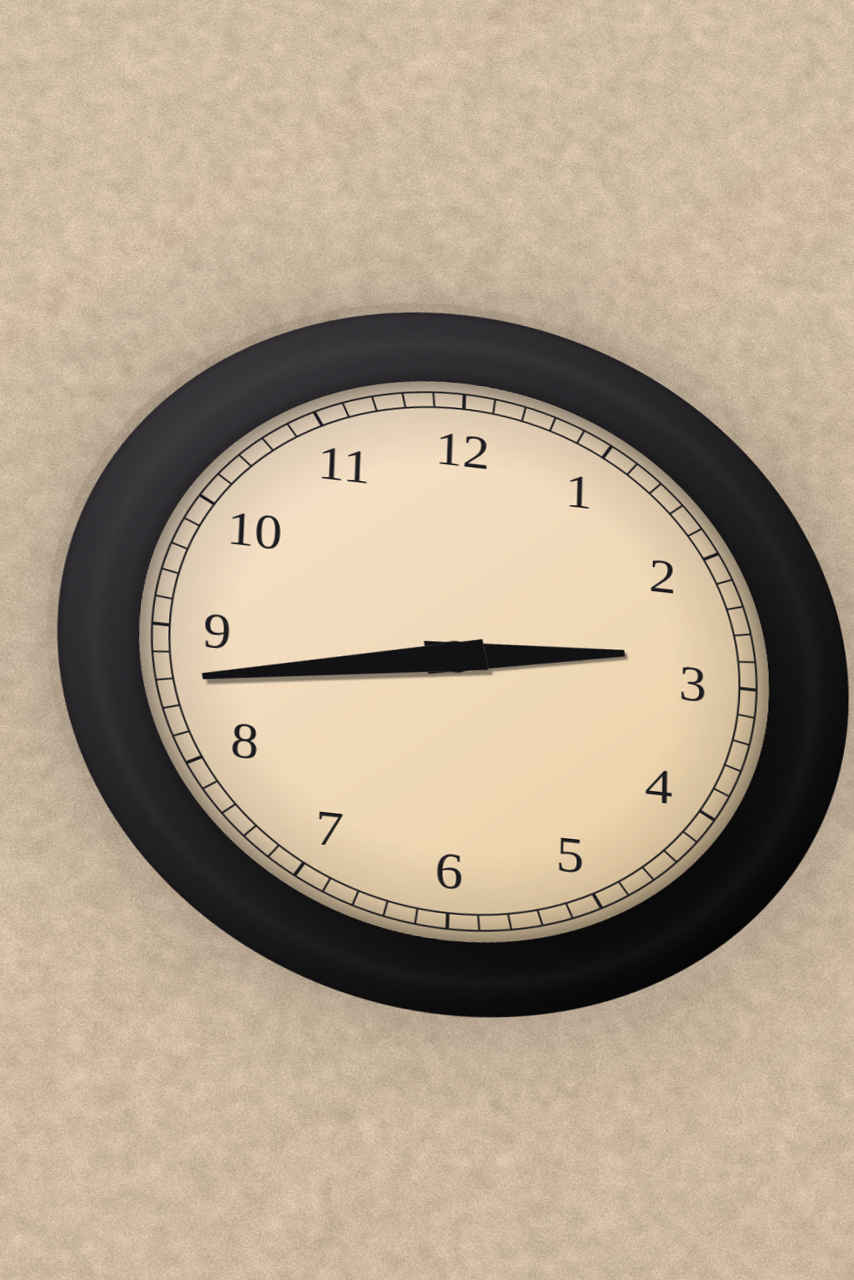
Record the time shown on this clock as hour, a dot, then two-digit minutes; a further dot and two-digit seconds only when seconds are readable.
2.43
